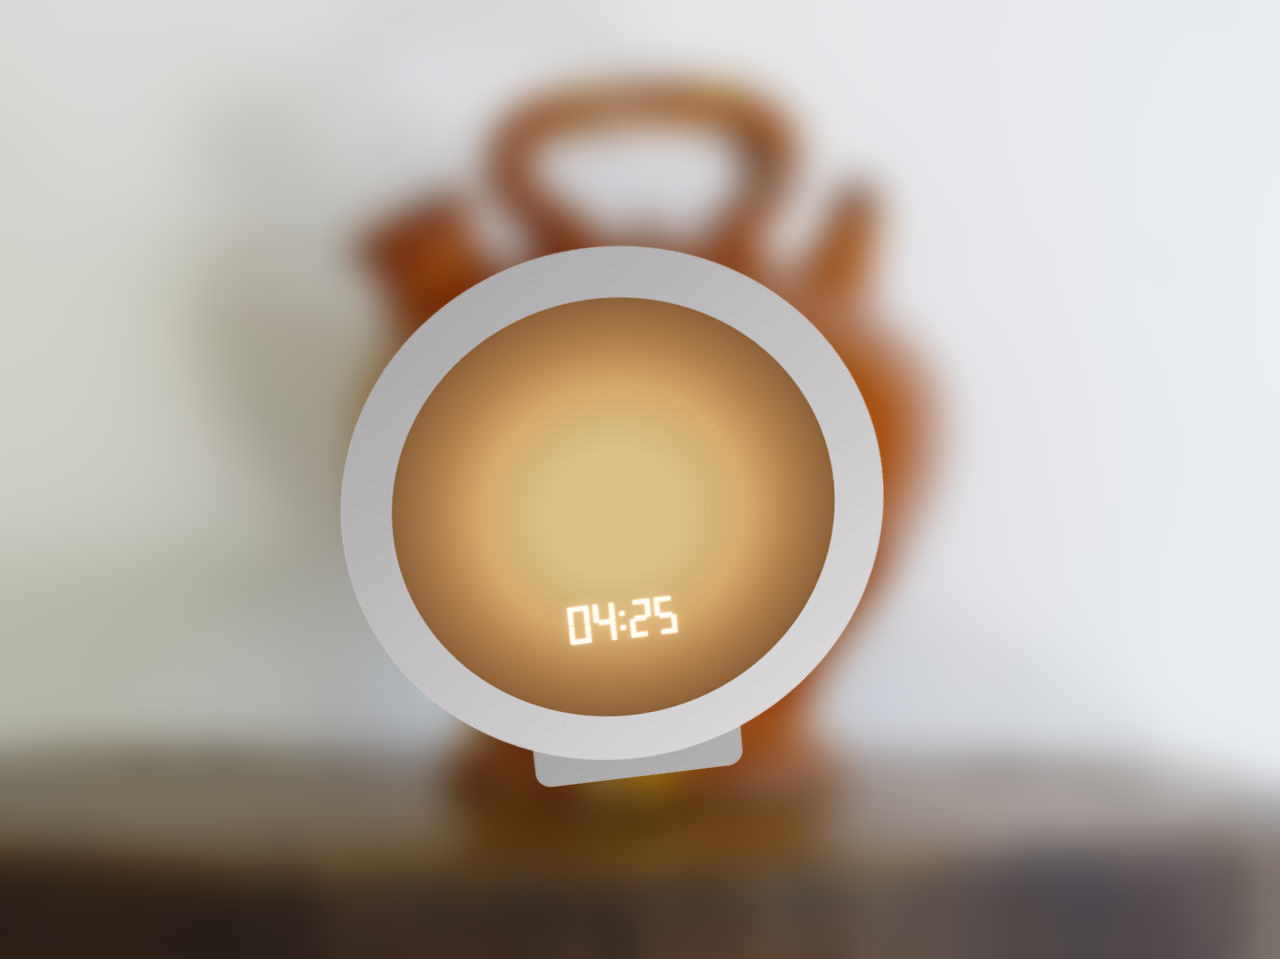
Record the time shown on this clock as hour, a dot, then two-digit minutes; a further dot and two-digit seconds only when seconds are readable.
4.25
